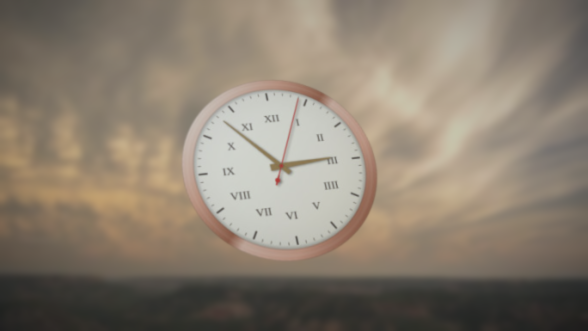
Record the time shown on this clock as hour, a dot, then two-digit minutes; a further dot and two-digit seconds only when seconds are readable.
2.53.04
